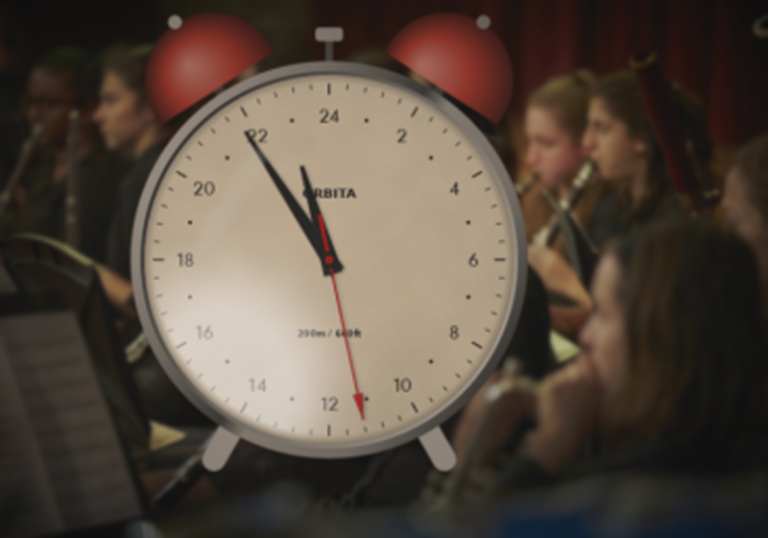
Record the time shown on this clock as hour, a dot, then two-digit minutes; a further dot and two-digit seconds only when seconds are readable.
22.54.28
